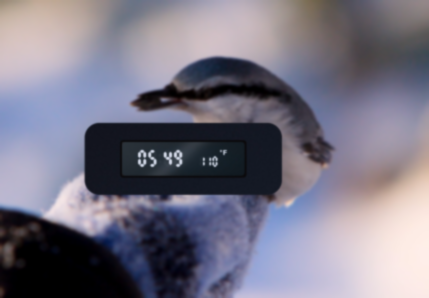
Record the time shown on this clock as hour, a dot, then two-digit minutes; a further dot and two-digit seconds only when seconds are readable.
5.49
